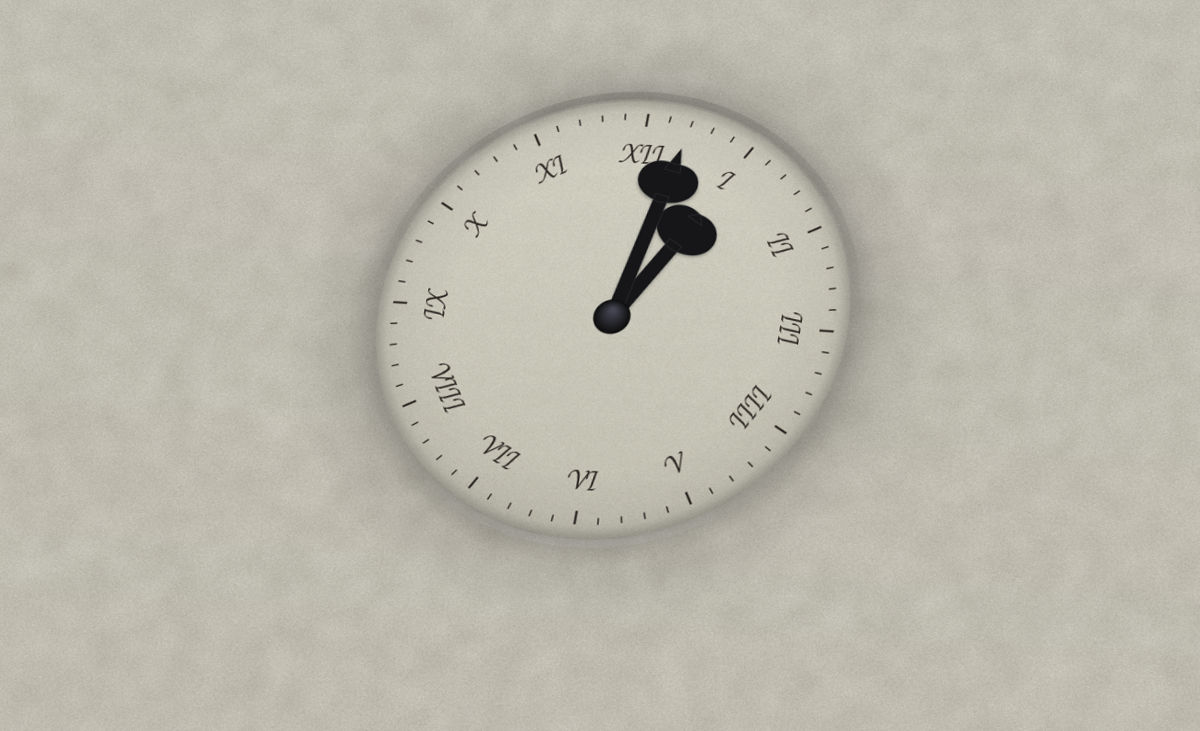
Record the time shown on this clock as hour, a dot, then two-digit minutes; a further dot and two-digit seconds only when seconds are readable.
1.02
